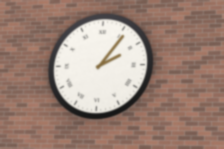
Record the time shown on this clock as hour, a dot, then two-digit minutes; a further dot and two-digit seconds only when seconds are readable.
2.06
